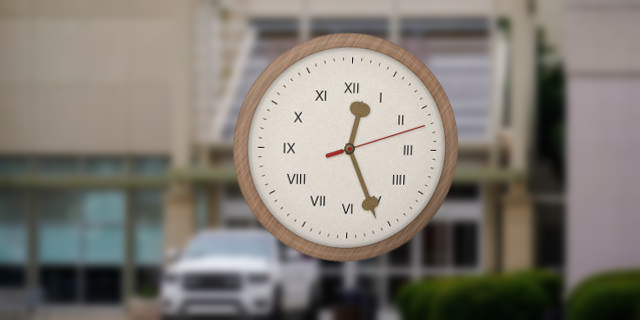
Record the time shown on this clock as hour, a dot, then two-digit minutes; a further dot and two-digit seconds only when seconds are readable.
12.26.12
